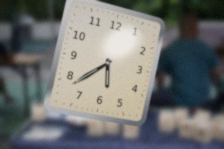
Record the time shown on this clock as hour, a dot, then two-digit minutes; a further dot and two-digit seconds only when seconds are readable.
5.38
